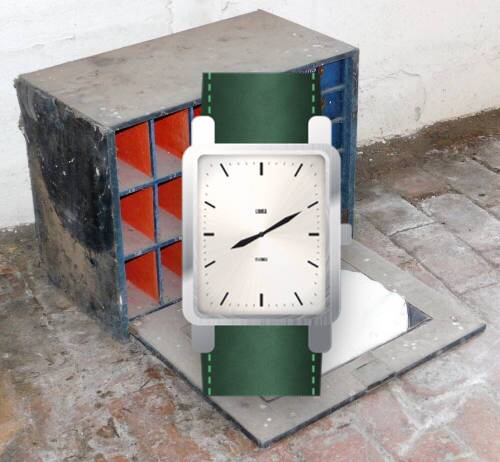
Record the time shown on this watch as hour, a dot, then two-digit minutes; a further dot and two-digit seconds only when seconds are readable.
8.10
